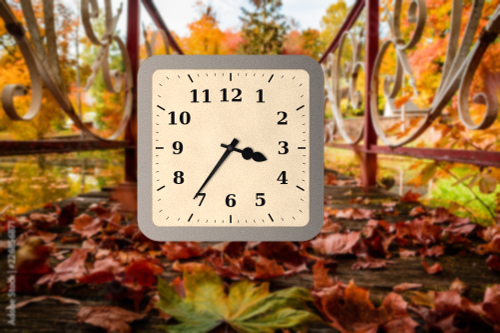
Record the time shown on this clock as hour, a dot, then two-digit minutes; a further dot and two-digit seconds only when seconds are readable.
3.36
